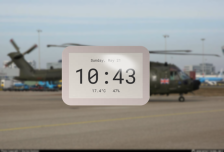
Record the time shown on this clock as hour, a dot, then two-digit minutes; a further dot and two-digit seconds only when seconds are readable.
10.43
